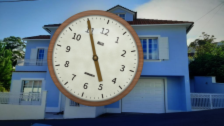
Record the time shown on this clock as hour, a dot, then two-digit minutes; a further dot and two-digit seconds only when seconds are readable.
4.55
